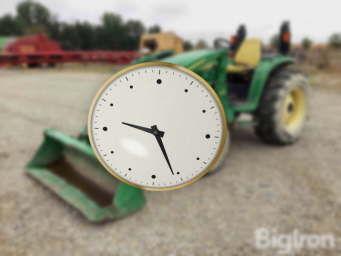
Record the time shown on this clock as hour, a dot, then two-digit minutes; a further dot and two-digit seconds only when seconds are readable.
9.26
